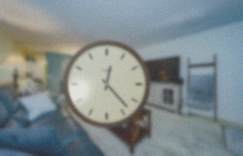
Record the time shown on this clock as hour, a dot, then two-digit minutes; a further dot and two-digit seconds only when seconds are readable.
12.23
